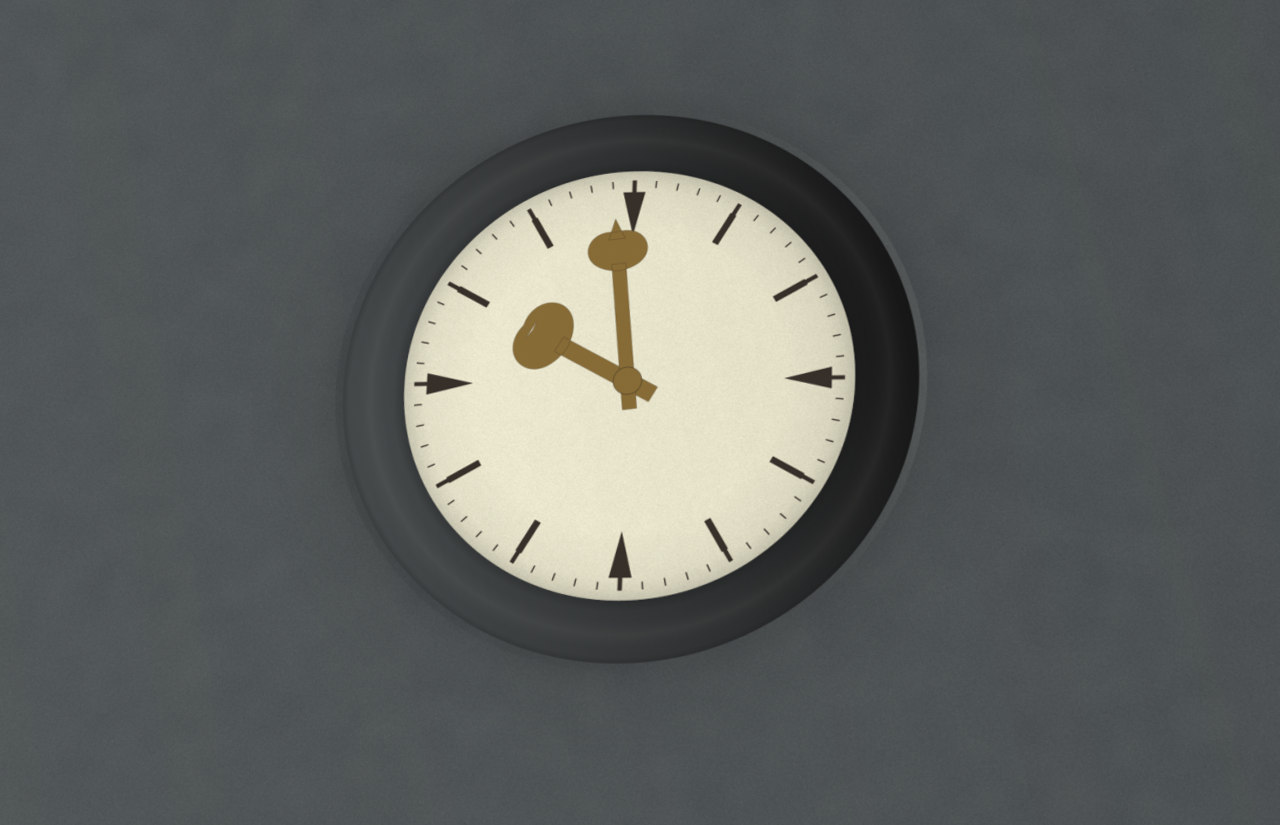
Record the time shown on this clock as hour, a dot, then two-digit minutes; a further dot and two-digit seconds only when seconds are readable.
9.59
